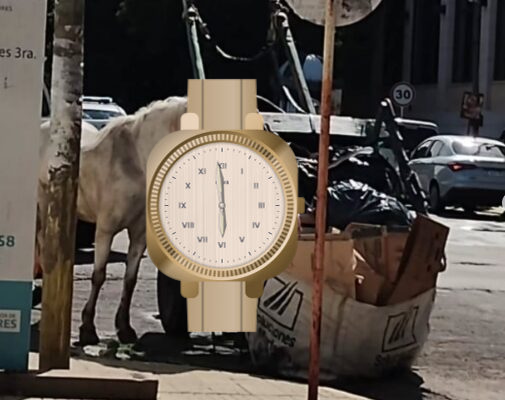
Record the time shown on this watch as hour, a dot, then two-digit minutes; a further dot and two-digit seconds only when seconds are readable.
5.59
